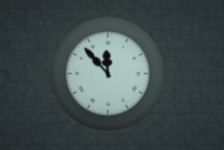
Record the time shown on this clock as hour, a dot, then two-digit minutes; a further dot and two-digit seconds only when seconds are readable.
11.53
